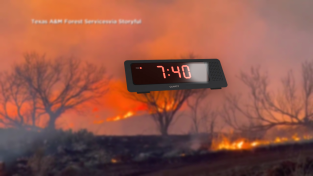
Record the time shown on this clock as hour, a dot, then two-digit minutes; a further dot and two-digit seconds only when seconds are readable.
7.40
